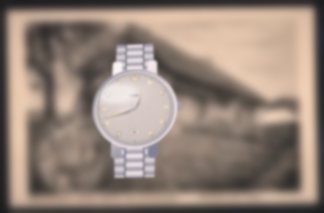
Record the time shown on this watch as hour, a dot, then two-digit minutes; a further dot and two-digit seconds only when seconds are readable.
12.42
